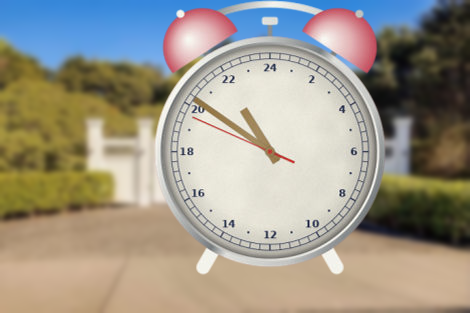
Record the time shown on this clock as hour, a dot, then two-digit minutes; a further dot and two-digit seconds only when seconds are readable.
21.50.49
